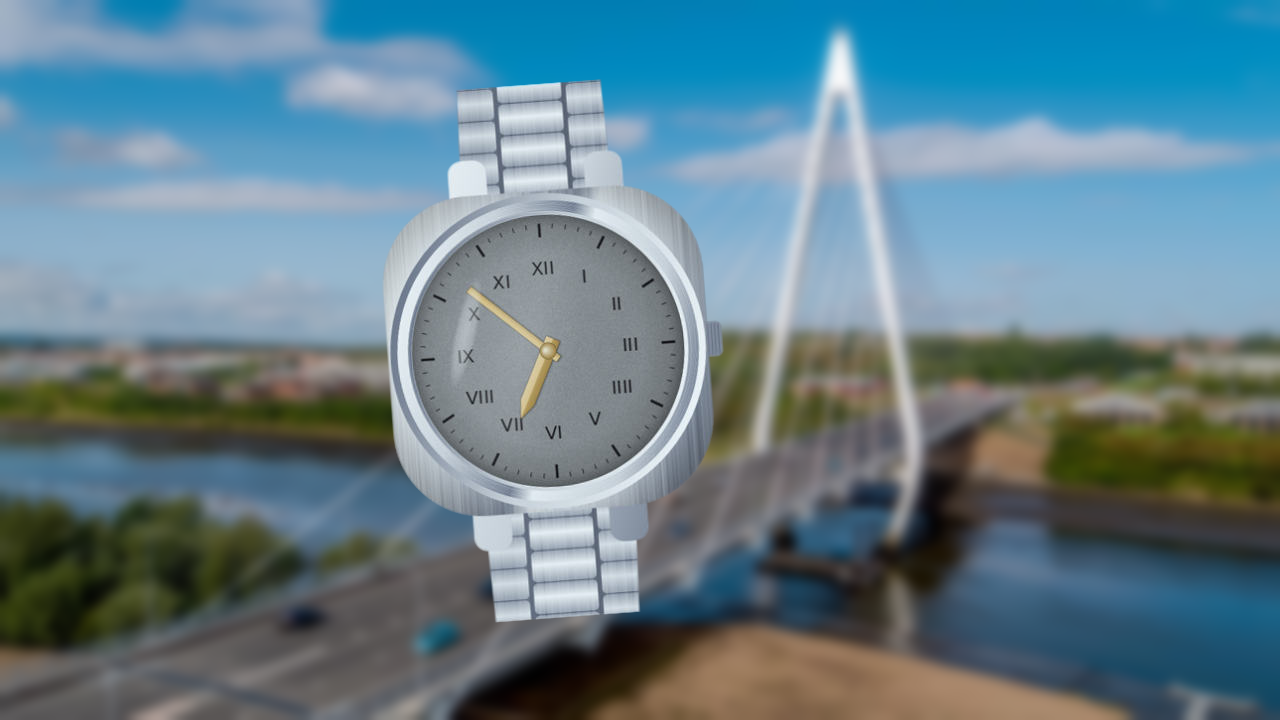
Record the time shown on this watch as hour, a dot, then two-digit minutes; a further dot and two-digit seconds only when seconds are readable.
6.52
